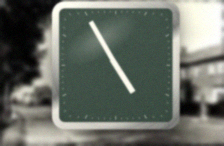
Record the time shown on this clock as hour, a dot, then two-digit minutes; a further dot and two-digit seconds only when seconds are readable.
4.55
